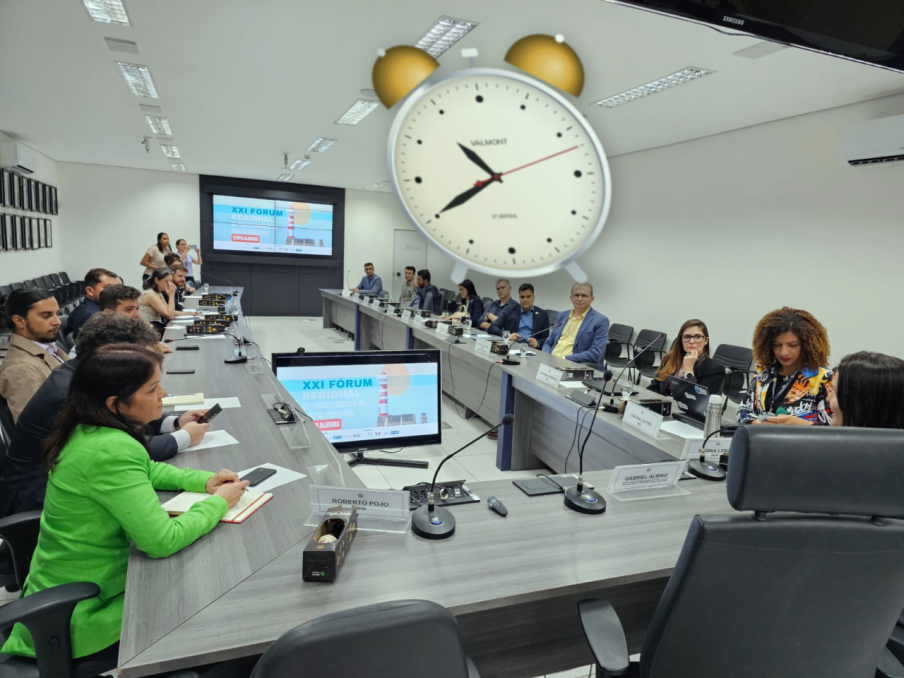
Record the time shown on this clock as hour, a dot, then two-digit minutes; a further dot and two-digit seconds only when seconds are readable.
10.40.12
